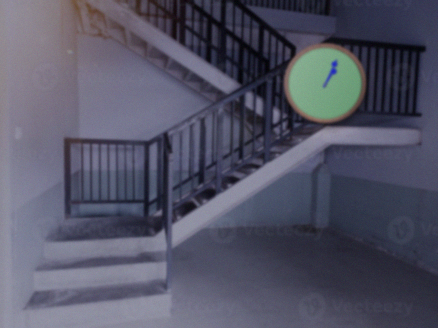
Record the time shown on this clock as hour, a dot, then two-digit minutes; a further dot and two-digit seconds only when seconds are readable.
1.04
